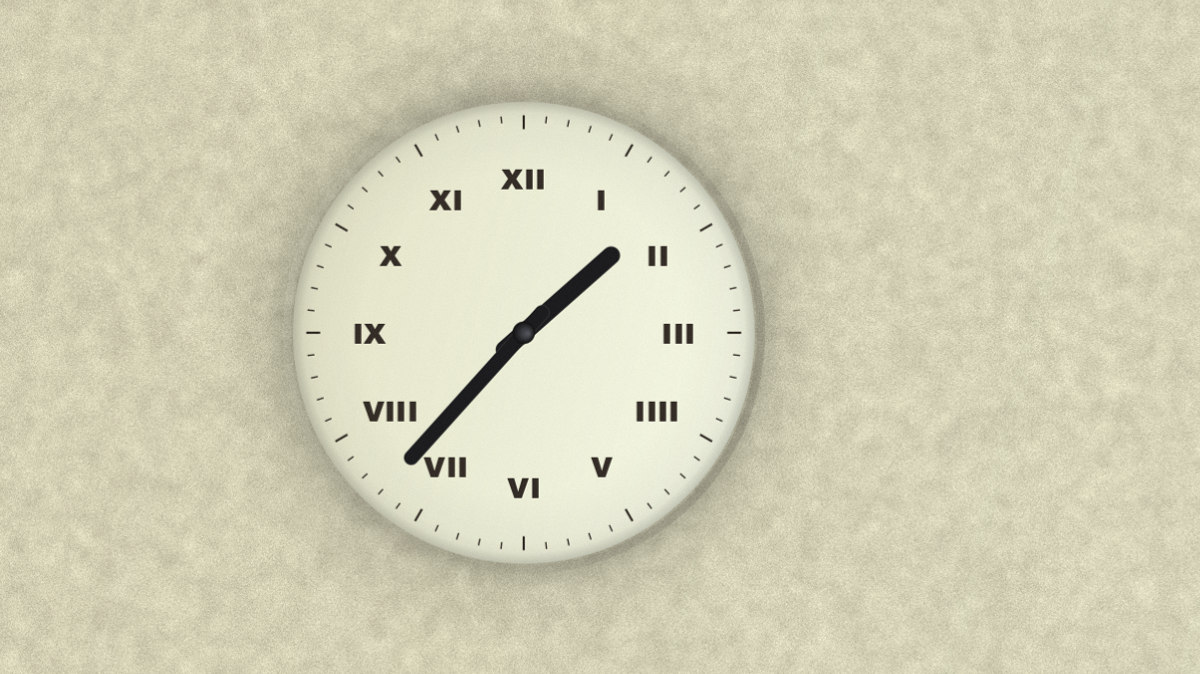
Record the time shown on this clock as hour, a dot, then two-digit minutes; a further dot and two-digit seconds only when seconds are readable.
1.37
